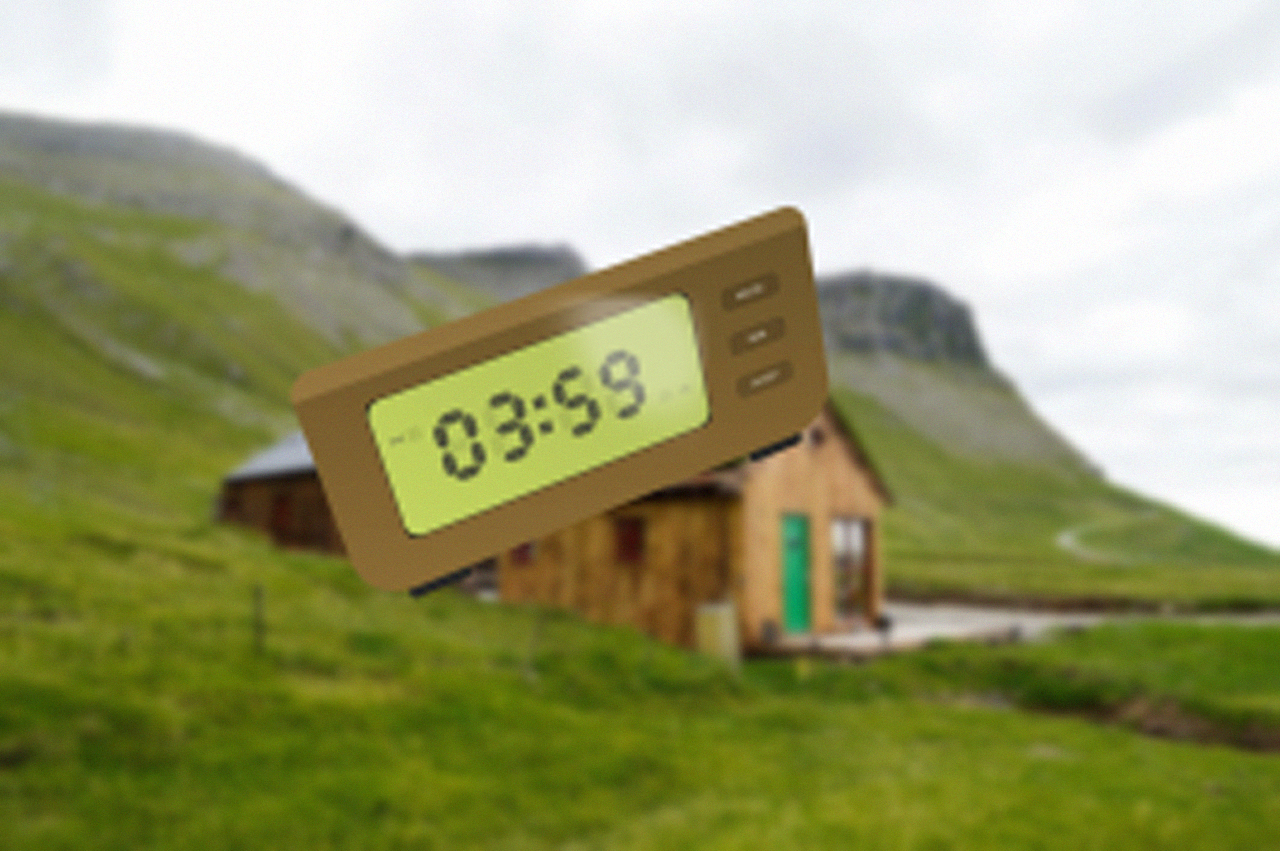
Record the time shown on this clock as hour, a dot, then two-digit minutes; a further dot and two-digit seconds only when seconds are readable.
3.59
